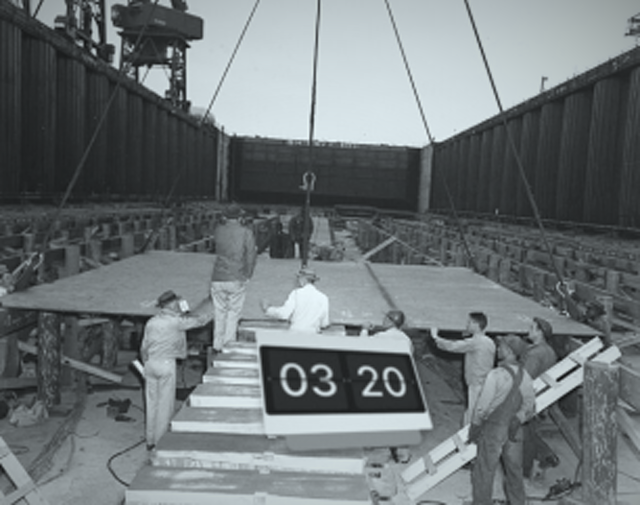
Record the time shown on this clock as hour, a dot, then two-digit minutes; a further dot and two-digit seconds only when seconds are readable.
3.20
